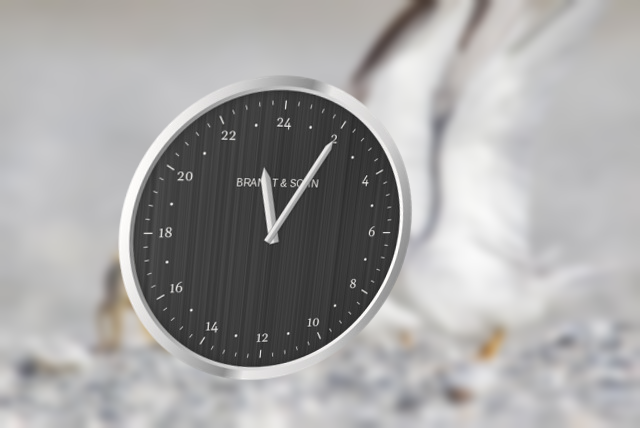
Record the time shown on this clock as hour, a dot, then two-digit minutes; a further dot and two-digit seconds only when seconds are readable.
23.05
